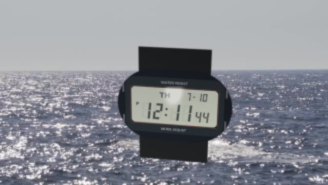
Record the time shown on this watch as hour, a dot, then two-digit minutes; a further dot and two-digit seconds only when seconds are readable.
12.11.44
